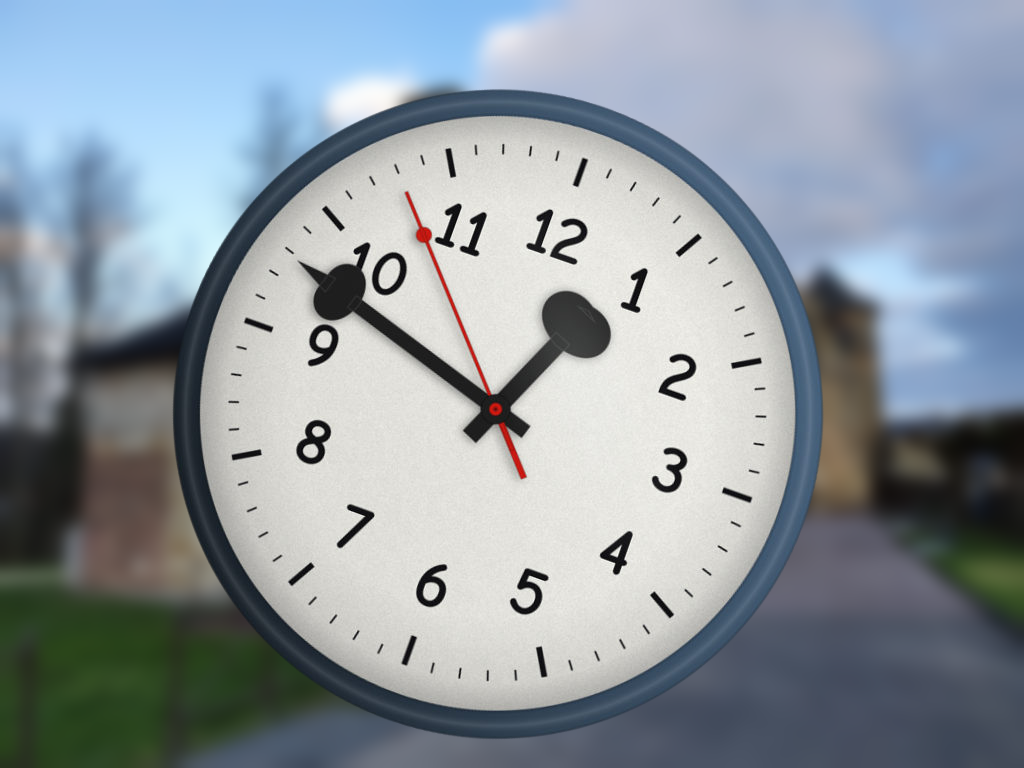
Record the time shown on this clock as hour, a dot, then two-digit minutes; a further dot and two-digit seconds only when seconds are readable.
12.47.53
